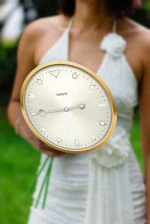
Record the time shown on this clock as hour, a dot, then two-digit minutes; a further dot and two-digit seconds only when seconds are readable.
2.45
